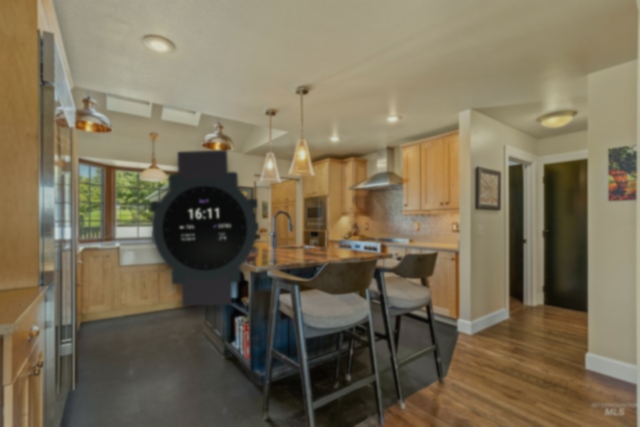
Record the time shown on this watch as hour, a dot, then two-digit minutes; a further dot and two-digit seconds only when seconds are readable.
16.11
